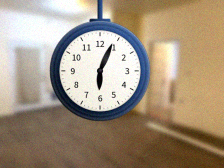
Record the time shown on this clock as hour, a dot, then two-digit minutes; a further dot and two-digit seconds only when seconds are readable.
6.04
